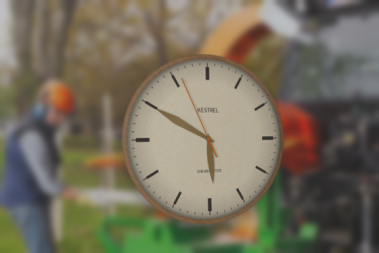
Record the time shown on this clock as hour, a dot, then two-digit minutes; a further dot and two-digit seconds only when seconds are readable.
5.49.56
